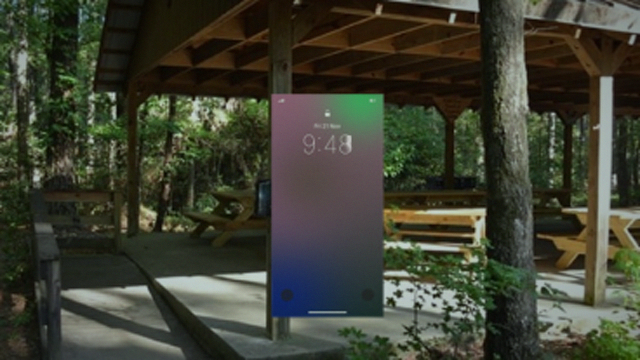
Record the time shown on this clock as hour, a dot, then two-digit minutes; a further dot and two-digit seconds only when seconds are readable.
9.48
